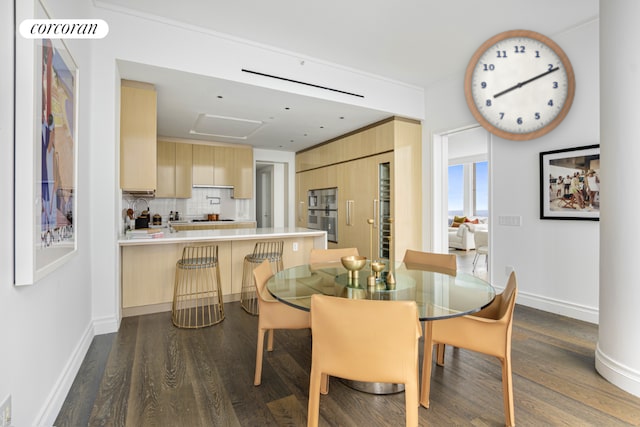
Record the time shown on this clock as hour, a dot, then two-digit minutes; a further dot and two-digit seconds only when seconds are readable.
8.11
